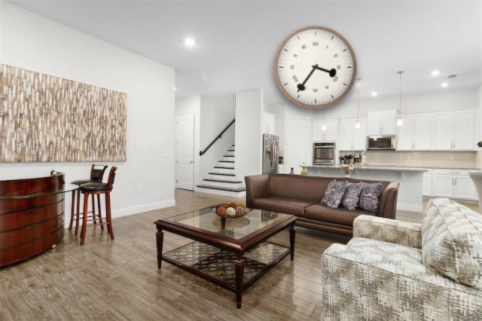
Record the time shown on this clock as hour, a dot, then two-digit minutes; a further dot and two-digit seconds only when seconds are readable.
3.36
